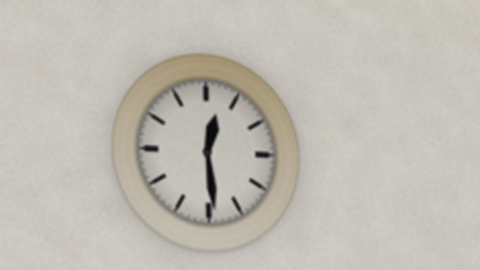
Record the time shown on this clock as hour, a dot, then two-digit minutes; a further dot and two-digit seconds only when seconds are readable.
12.29
